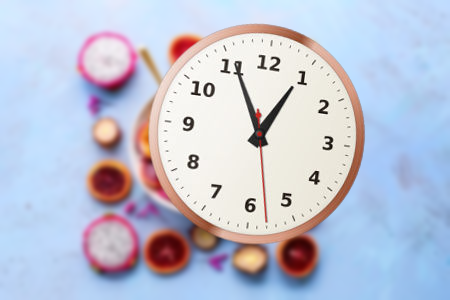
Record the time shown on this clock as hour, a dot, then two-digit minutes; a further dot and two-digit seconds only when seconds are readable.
12.55.28
